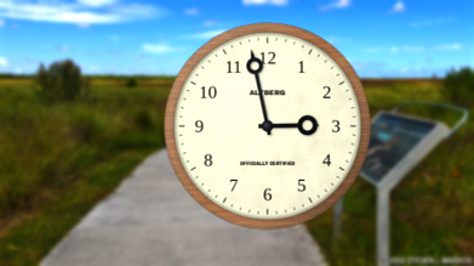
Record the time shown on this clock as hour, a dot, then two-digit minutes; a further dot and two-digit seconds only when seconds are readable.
2.58
